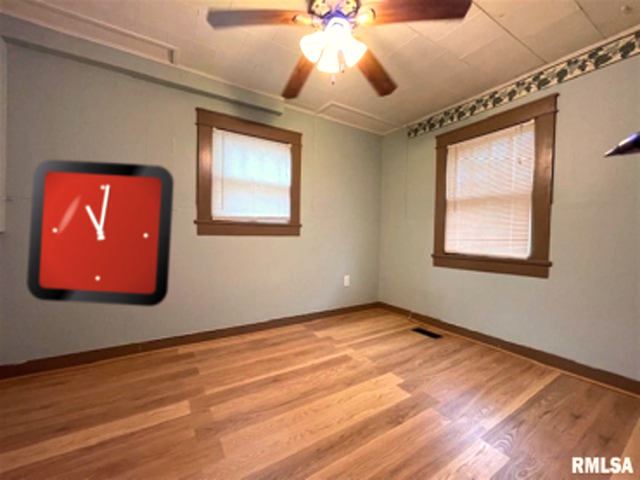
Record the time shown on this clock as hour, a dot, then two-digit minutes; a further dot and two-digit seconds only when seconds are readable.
11.01
